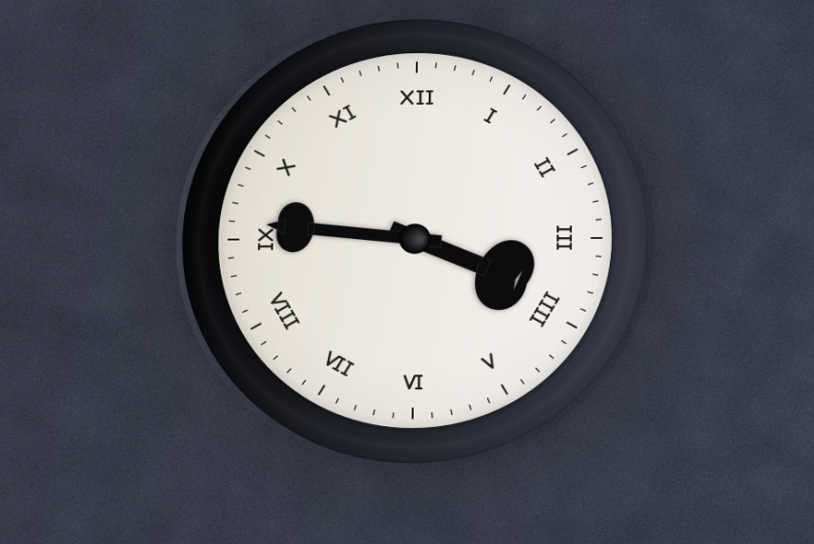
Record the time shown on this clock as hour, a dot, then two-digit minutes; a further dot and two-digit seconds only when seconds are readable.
3.46
